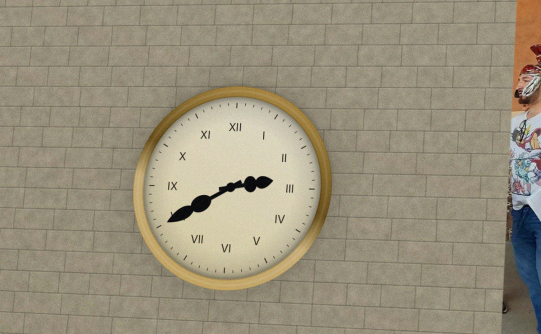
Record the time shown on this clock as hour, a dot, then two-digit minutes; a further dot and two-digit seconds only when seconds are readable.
2.40
